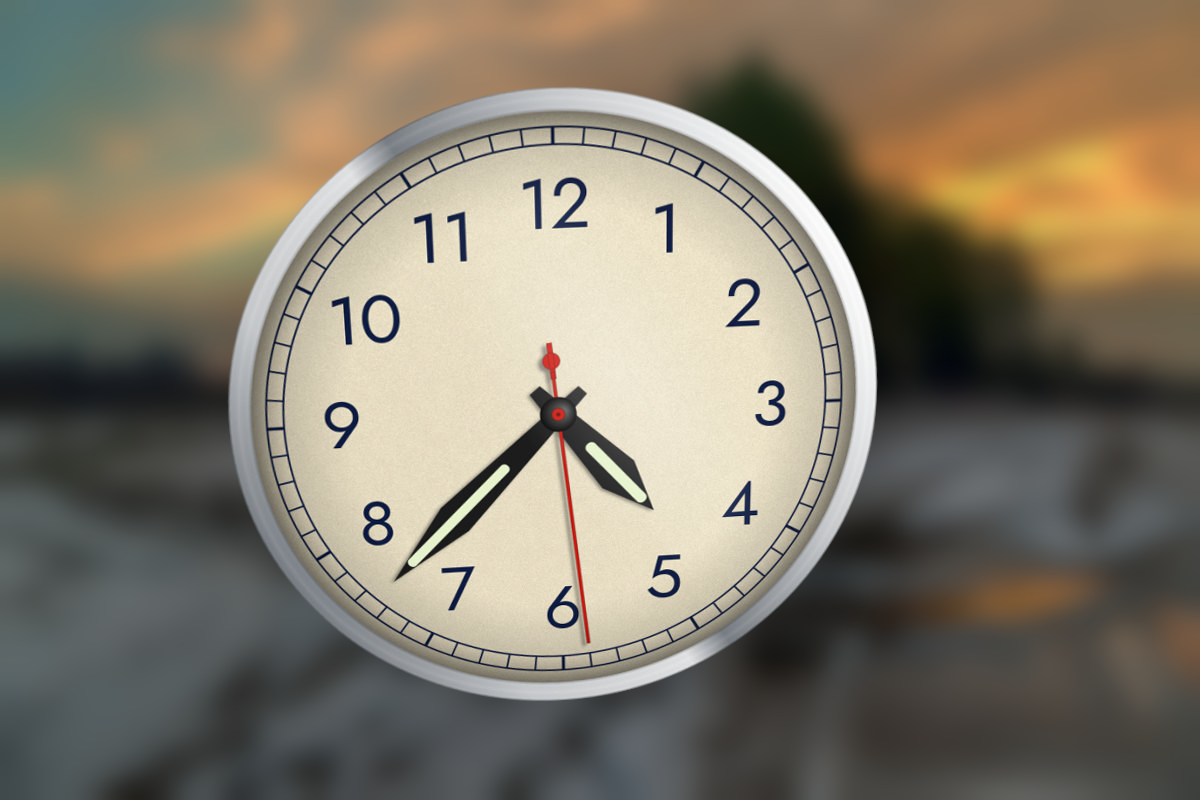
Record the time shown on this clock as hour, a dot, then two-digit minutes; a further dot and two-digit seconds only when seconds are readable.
4.37.29
